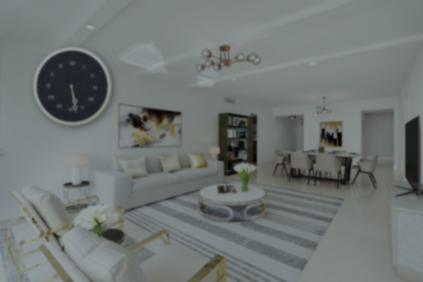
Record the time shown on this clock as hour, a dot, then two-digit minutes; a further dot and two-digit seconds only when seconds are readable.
5.28
